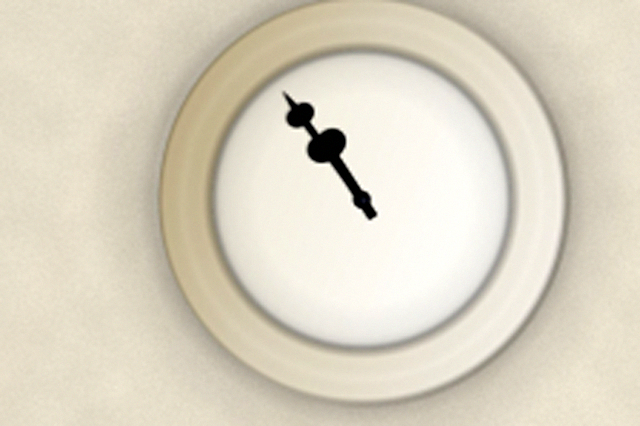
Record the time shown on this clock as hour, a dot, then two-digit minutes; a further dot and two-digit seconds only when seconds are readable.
10.54
